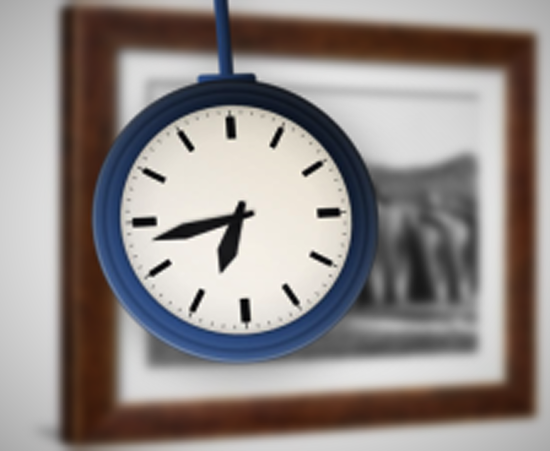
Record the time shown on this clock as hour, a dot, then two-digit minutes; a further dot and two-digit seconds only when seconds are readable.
6.43
